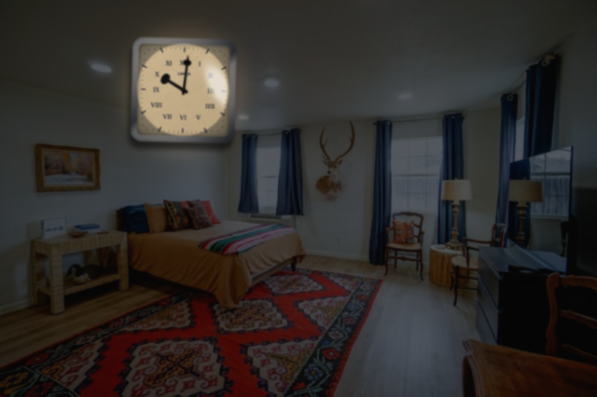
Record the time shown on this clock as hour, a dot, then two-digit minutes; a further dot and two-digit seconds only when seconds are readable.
10.01
